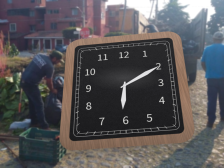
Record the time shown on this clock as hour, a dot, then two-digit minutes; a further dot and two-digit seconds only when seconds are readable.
6.10
